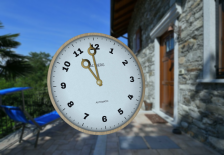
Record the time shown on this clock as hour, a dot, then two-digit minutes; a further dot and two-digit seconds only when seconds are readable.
10.59
